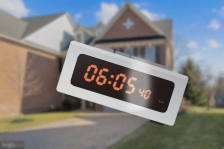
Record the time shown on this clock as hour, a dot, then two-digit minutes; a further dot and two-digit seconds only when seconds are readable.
6.05.40
